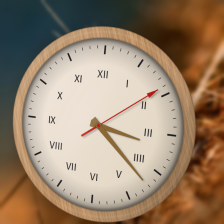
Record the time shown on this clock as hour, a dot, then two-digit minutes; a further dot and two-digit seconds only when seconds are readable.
3.22.09
